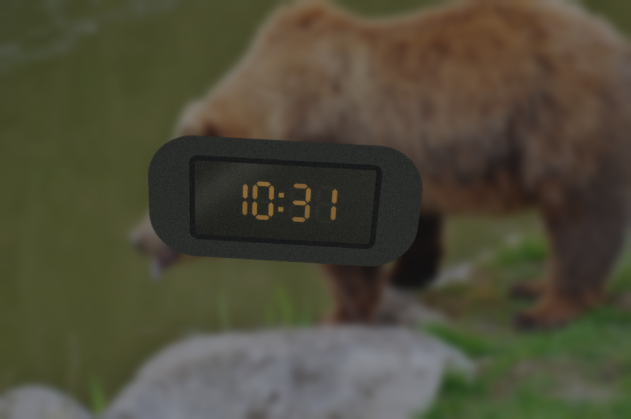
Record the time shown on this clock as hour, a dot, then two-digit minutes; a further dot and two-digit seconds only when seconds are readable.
10.31
